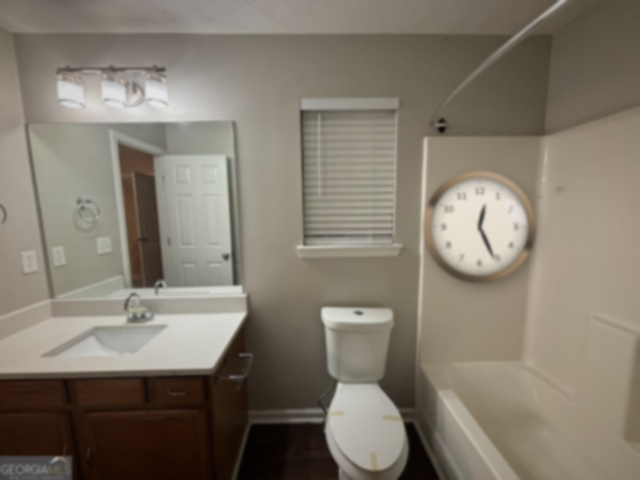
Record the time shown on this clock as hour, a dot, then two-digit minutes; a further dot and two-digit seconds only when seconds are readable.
12.26
